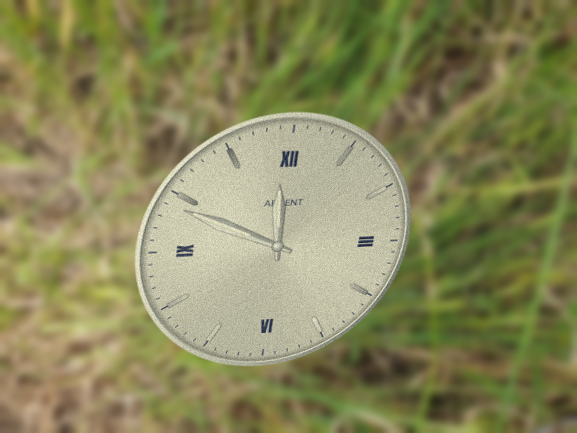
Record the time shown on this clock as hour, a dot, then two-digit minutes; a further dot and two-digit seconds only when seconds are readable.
11.49
